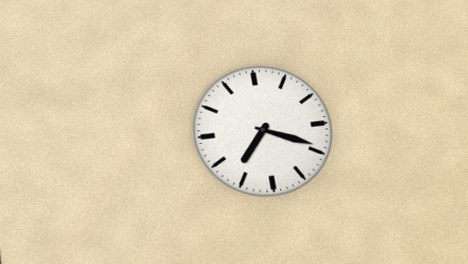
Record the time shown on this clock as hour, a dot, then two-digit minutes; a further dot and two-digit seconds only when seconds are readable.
7.19
